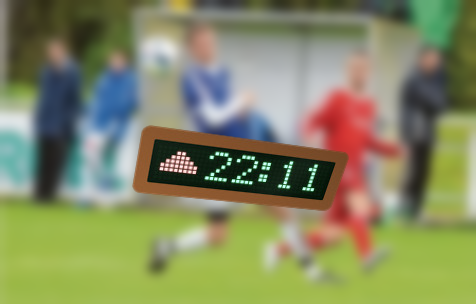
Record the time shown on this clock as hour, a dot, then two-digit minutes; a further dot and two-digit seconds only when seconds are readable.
22.11
